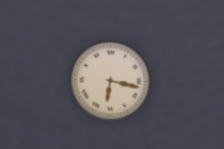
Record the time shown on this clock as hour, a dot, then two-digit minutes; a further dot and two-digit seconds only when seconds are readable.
6.17
